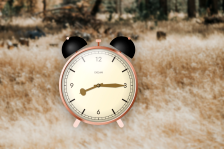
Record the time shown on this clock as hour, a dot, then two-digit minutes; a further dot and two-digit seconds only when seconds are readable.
8.15
